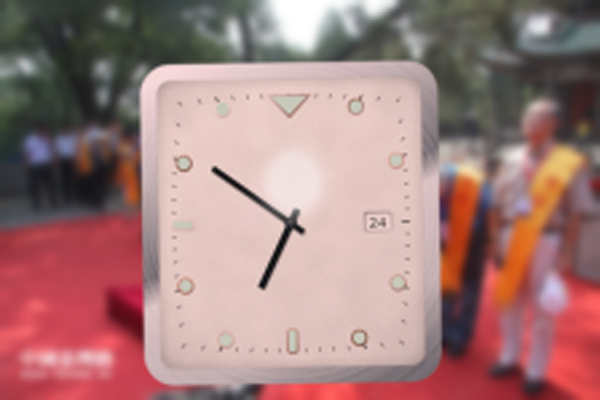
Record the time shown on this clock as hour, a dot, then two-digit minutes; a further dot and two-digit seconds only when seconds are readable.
6.51
